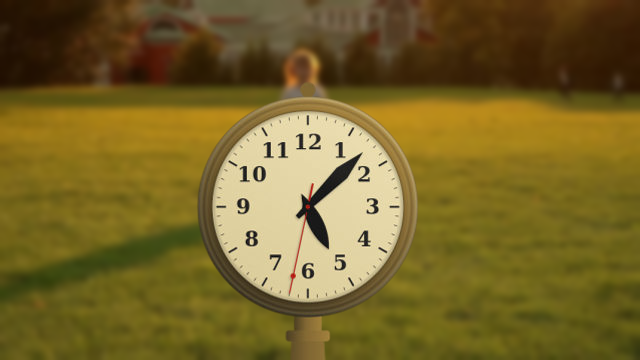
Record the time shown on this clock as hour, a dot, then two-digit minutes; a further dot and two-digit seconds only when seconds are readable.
5.07.32
